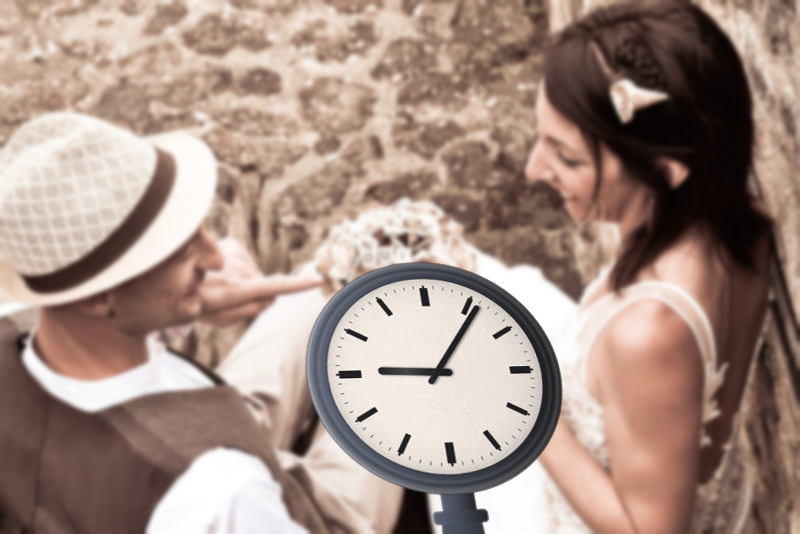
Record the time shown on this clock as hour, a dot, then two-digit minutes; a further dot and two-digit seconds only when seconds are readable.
9.06
